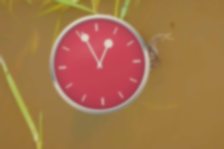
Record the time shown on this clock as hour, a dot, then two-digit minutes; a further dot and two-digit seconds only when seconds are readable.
12.56
